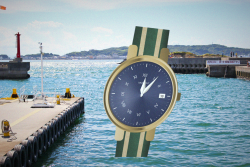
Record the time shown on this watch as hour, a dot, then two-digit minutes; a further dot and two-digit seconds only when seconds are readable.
12.06
